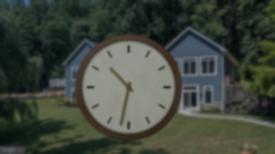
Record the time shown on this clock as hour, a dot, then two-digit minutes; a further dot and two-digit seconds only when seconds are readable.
10.32
